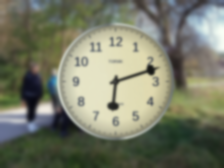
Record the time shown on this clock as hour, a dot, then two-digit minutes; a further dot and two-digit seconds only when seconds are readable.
6.12
